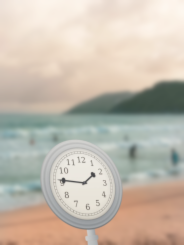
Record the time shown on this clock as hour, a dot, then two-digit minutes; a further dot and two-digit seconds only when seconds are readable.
1.46
